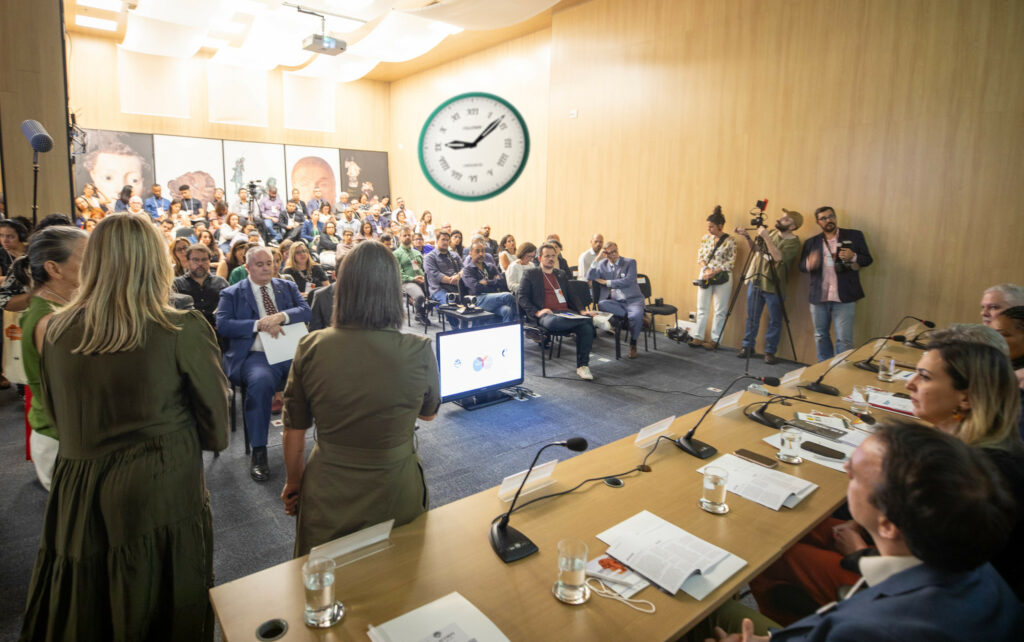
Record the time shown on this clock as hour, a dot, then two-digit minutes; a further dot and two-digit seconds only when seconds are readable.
9.08
